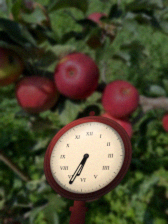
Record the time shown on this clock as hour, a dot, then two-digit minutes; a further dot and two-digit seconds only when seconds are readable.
6.34
